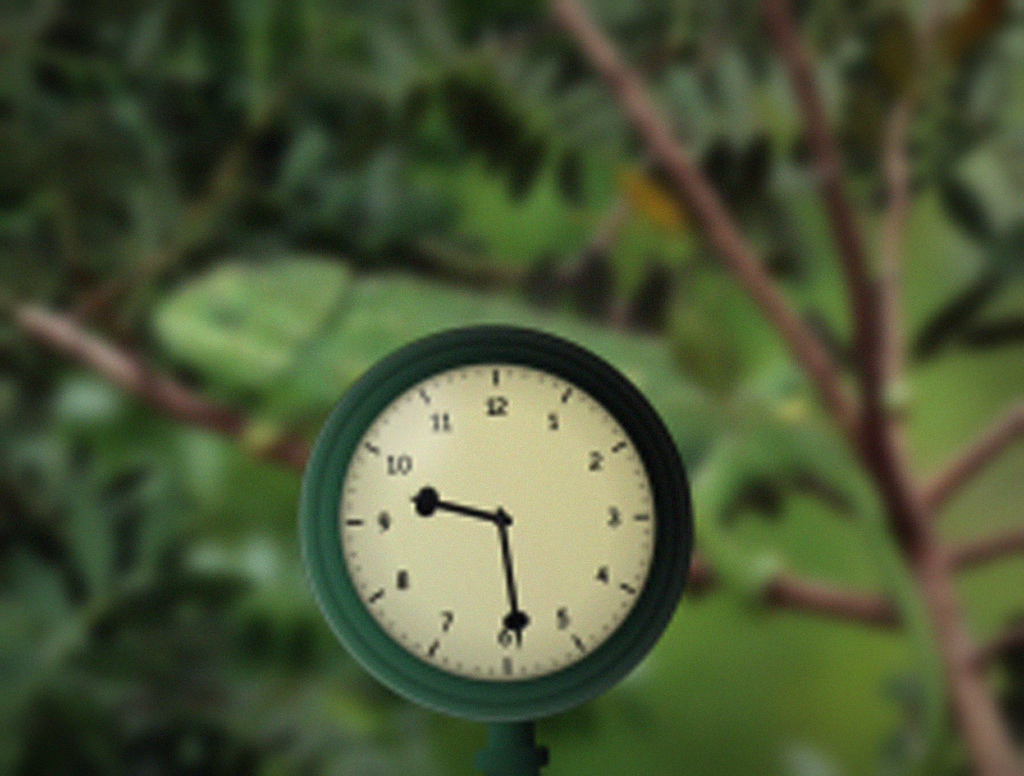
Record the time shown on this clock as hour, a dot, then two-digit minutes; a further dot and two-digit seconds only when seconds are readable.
9.29
